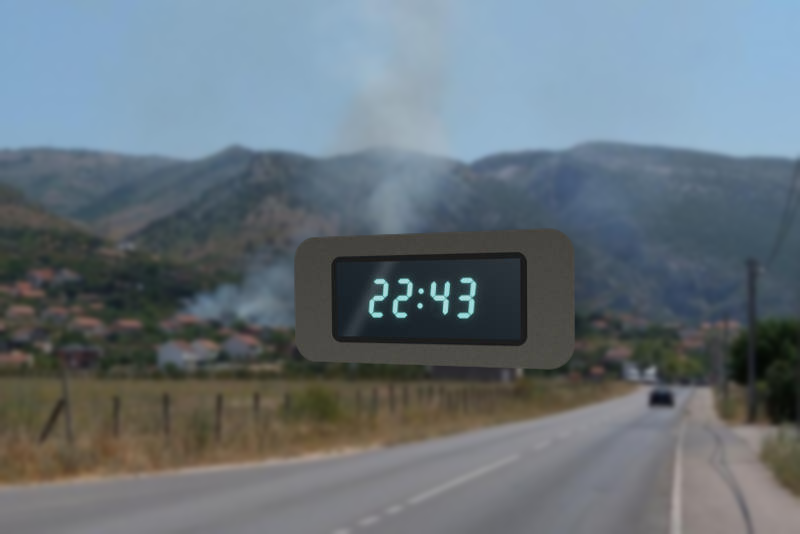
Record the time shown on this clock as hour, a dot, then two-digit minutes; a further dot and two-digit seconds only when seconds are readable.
22.43
